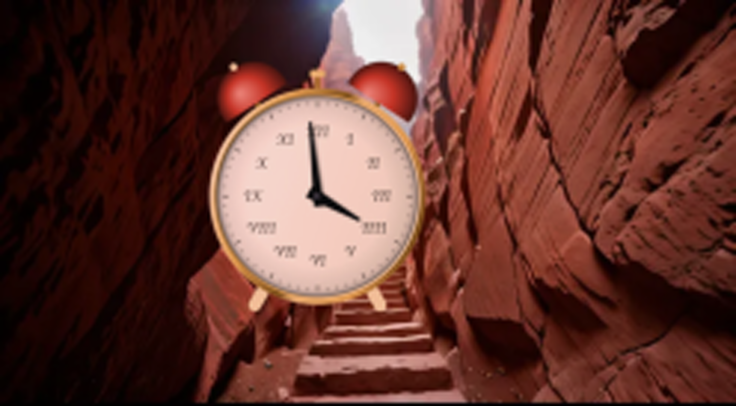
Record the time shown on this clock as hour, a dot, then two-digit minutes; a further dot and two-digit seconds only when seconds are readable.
3.59
